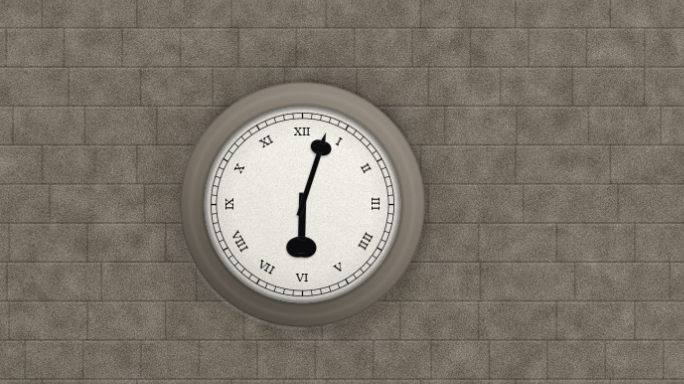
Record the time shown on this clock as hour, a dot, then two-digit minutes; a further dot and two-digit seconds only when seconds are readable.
6.03
